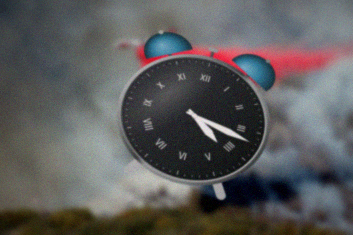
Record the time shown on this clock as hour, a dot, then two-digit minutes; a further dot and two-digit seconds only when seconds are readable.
4.17
